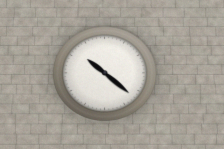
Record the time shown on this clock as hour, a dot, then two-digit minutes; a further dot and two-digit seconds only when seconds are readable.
10.22
